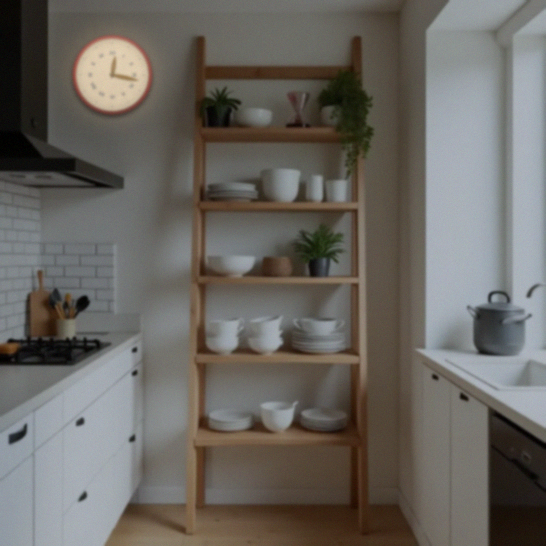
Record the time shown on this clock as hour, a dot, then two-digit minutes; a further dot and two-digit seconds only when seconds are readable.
12.17
